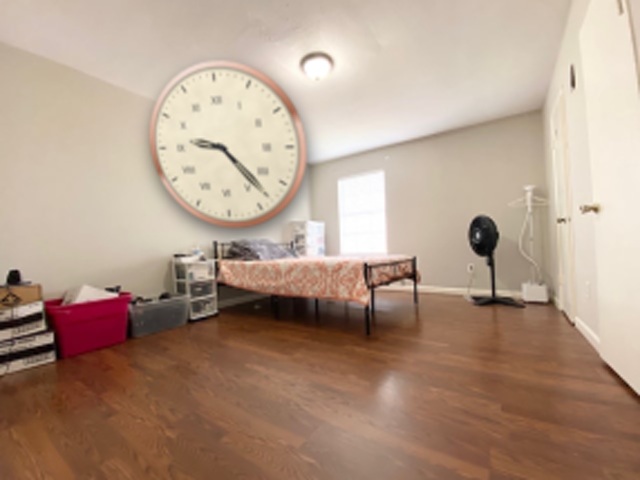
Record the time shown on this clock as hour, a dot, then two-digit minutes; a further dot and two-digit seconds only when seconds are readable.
9.23
